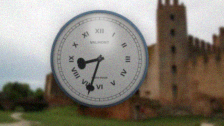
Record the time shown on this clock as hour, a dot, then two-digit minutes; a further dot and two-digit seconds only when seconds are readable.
8.33
